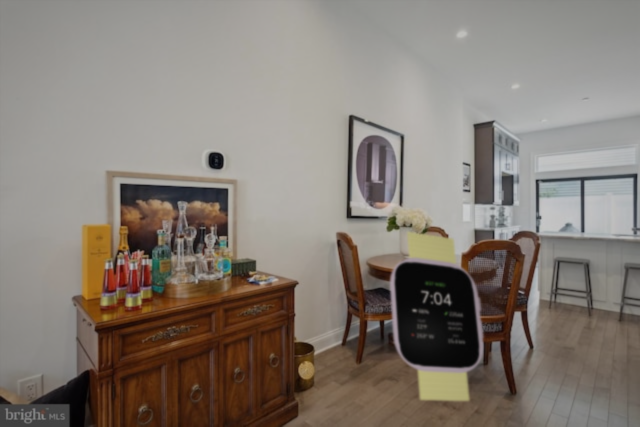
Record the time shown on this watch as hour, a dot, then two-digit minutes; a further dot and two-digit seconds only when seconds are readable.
7.04
